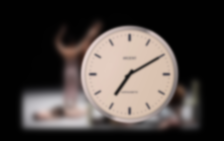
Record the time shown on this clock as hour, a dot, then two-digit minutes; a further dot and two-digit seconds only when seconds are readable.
7.10
